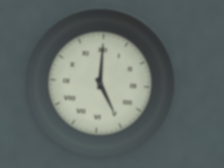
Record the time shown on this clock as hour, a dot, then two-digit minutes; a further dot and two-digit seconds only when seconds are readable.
5.00
